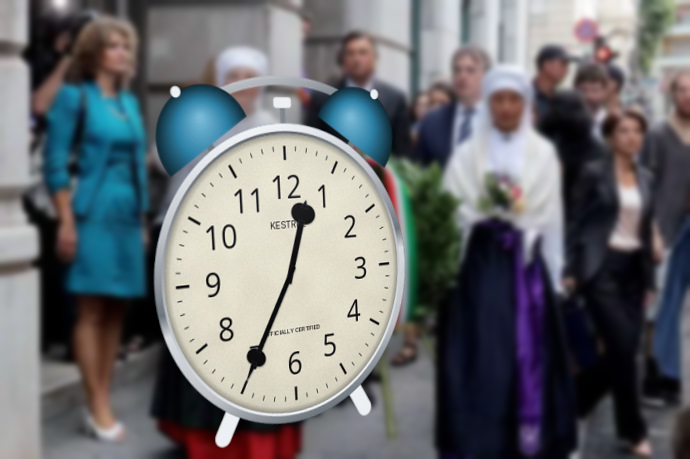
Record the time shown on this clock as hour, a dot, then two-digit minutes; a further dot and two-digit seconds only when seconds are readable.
12.35
